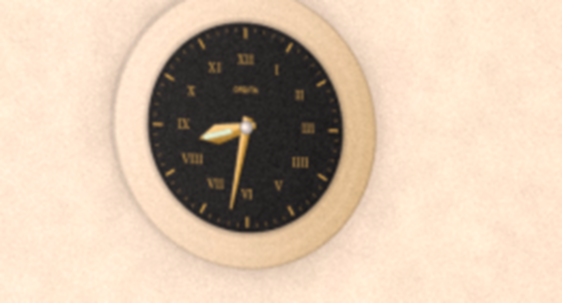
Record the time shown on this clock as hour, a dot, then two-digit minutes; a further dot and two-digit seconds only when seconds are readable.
8.32
